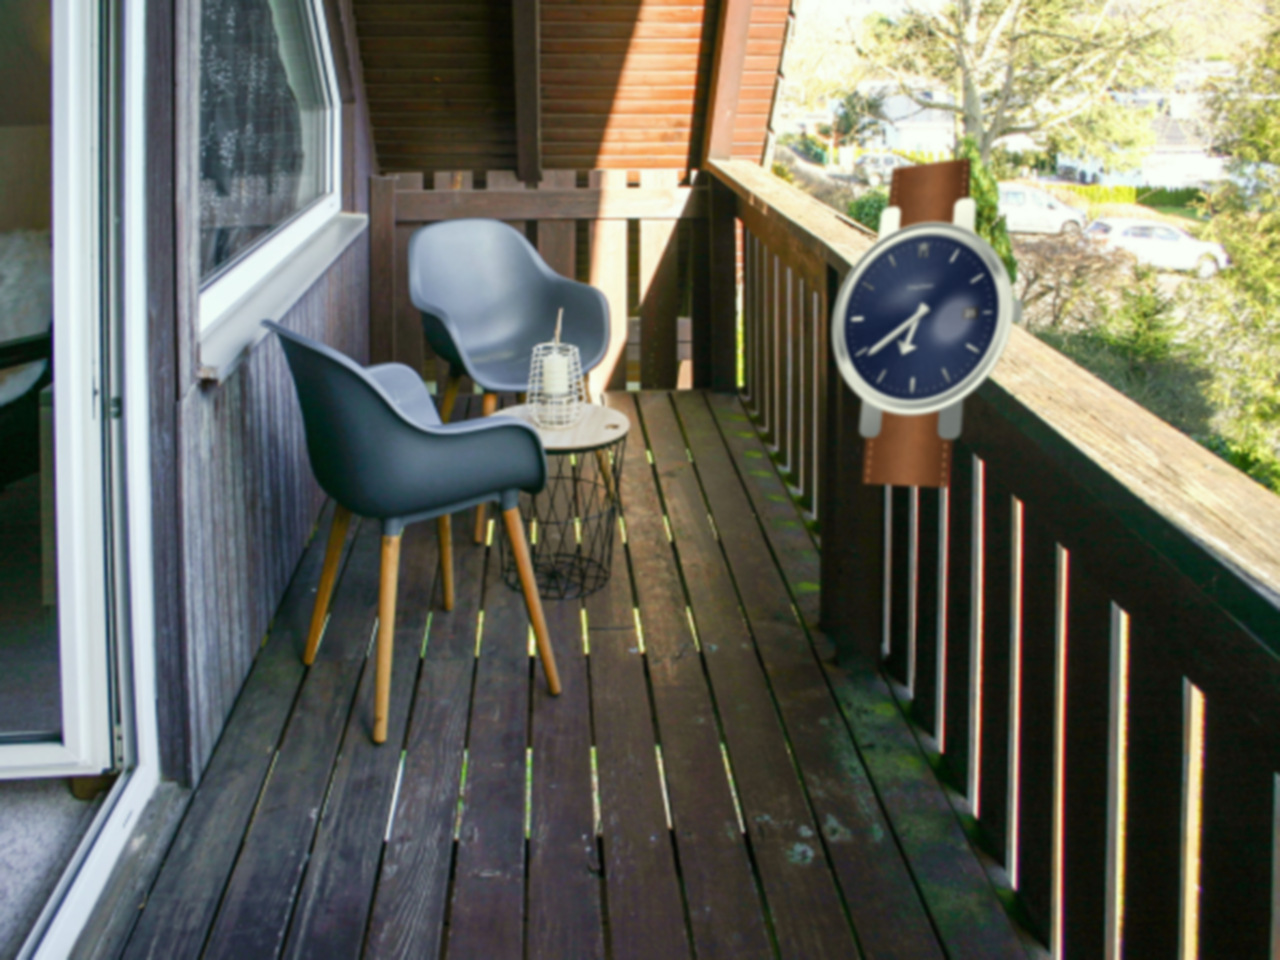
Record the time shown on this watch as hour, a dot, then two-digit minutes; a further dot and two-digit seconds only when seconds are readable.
6.39
